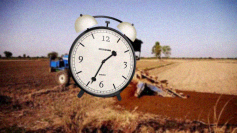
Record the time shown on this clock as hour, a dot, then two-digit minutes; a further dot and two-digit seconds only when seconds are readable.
1.34
